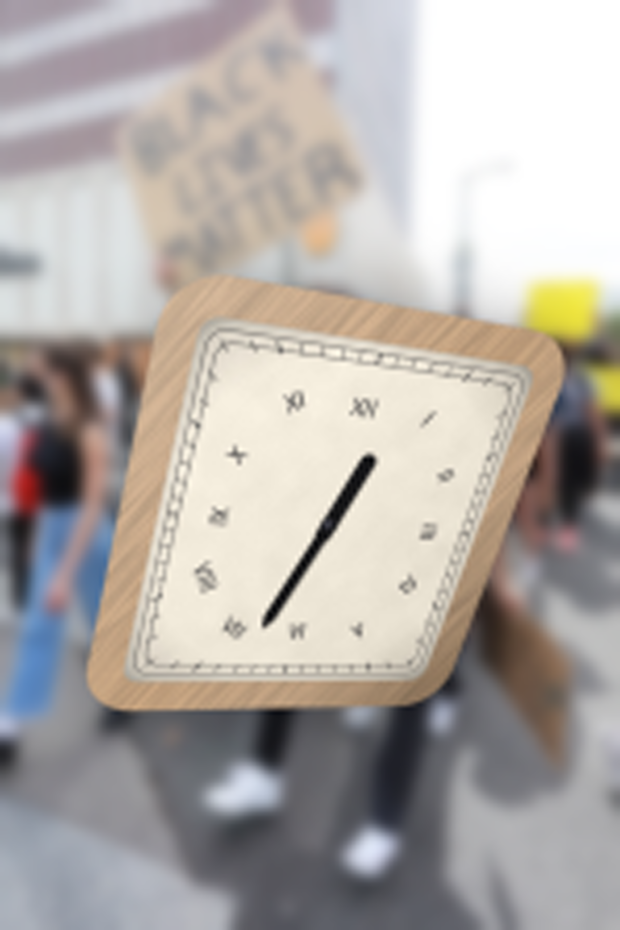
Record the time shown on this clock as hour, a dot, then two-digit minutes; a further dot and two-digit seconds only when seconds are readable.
12.33
